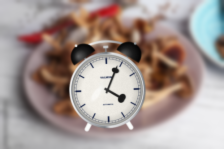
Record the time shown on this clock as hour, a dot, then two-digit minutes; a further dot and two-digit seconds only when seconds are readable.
4.04
